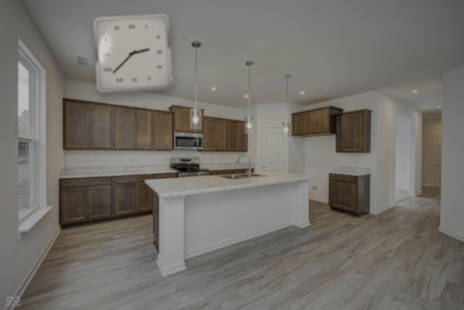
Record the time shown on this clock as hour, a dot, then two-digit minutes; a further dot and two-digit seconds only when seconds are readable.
2.38
